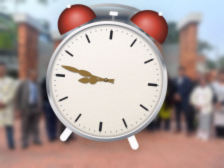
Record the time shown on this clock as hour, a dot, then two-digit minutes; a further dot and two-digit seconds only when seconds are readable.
8.47
